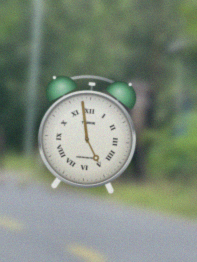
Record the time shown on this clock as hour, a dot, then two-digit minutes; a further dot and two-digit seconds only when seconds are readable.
4.58
